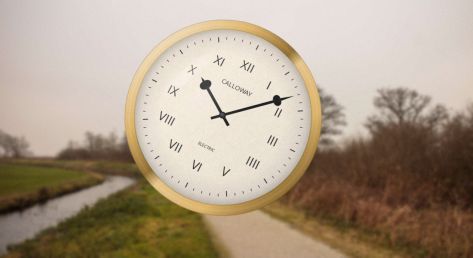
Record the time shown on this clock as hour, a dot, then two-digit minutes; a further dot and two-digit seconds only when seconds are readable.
10.08
